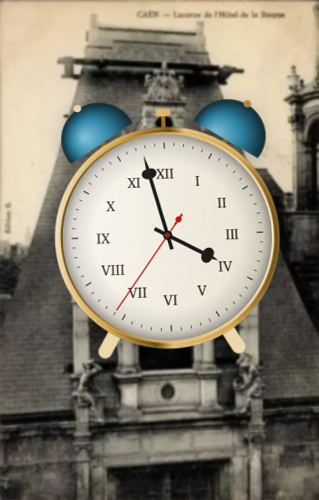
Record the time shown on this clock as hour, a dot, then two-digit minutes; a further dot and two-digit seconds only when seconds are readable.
3.57.36
